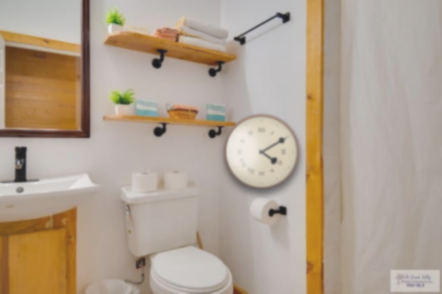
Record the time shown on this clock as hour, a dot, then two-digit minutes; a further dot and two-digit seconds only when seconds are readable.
4.10
